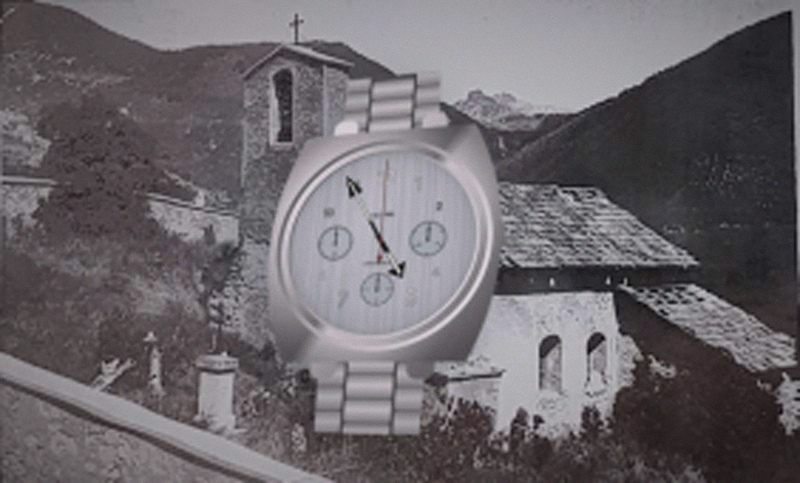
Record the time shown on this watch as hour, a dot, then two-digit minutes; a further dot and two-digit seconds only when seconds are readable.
4.55
